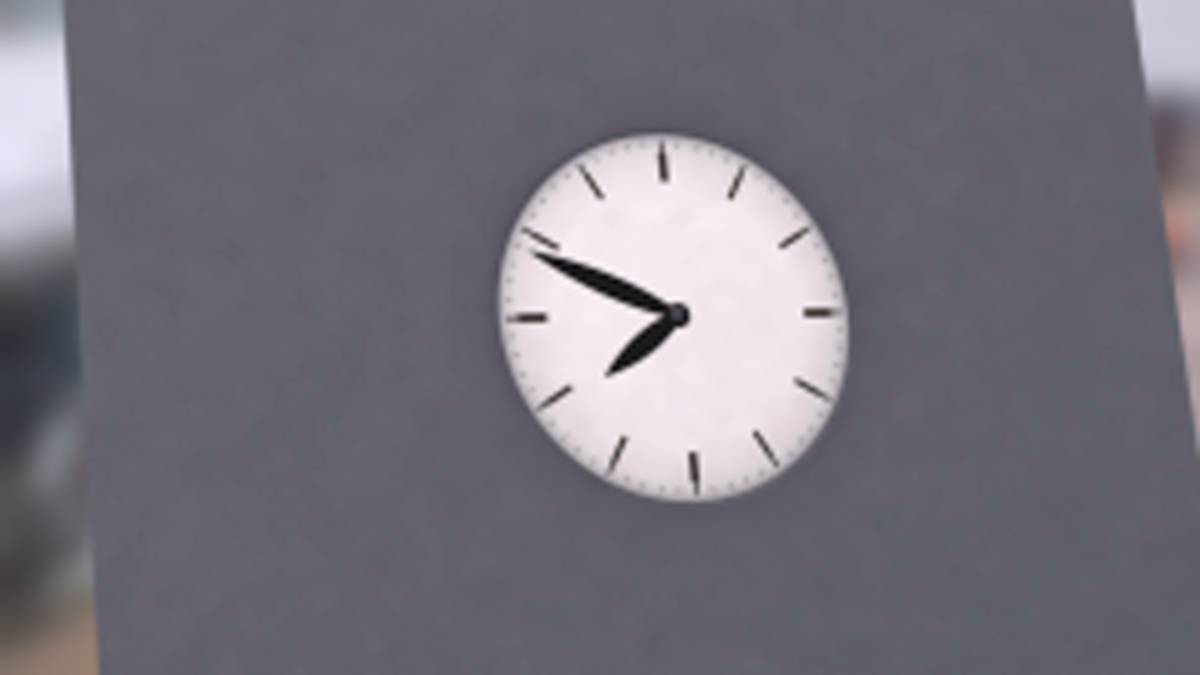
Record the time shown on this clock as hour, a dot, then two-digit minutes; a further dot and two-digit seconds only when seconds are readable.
7.49
